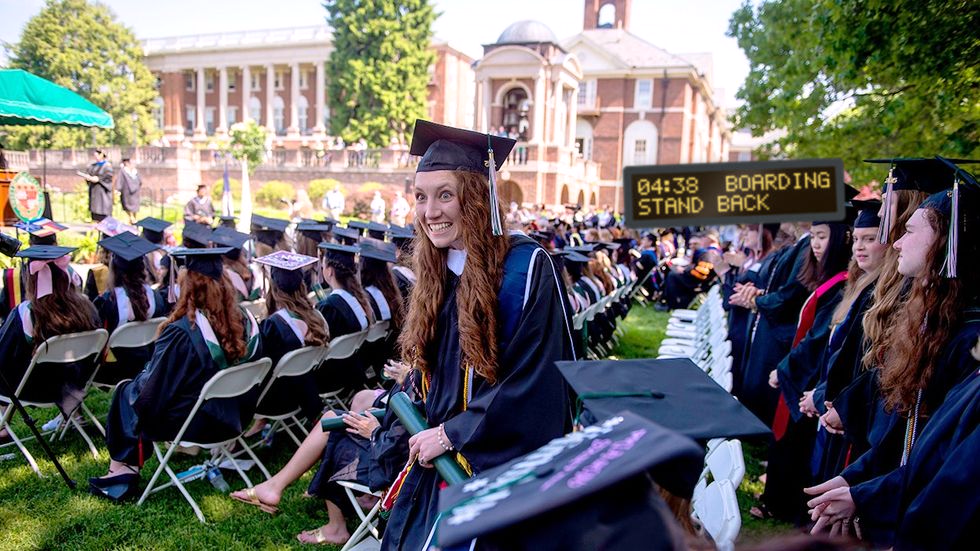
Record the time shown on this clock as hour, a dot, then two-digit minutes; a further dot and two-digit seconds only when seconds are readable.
4.38
